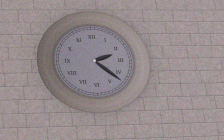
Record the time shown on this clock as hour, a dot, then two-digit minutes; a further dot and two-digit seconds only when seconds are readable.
2.22
